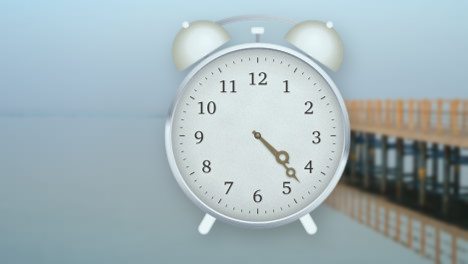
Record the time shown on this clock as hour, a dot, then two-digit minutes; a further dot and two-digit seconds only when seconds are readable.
4.23
